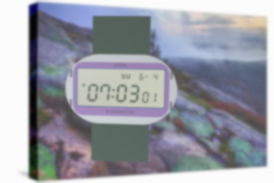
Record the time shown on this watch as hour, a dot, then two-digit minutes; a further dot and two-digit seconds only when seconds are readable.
7.03.01
